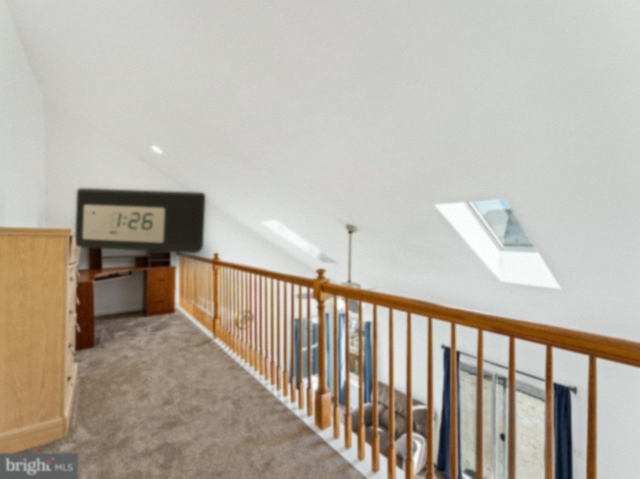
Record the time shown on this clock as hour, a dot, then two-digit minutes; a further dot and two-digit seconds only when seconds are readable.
1.26
